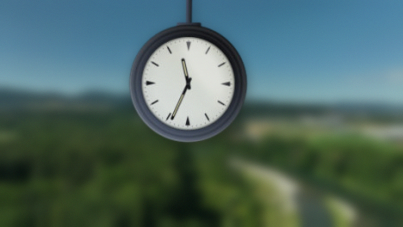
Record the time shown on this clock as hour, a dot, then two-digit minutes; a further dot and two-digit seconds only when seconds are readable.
11.34
